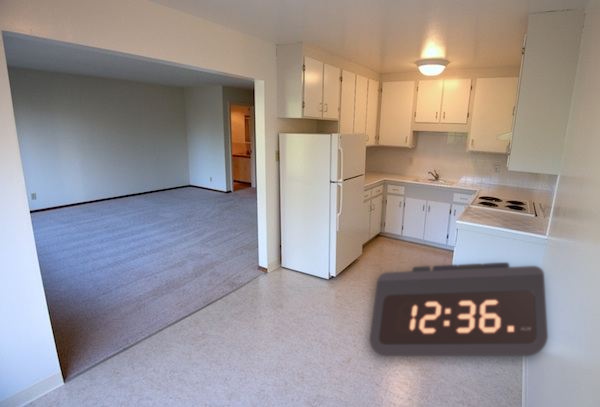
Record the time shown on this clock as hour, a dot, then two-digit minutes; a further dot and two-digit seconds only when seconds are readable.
12.36
